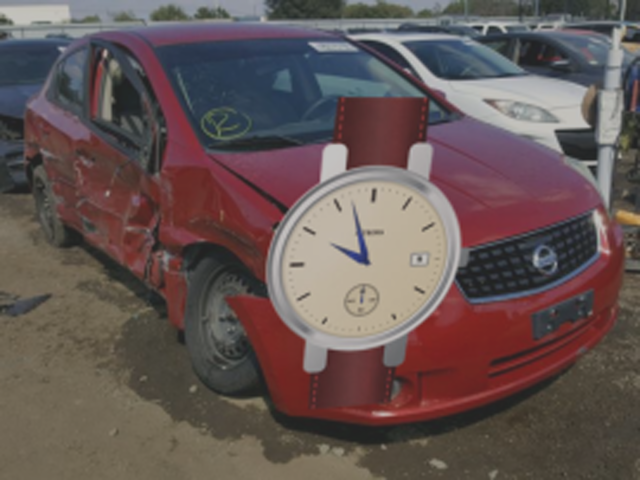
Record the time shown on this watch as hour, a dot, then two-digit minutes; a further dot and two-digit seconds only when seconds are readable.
9.57
